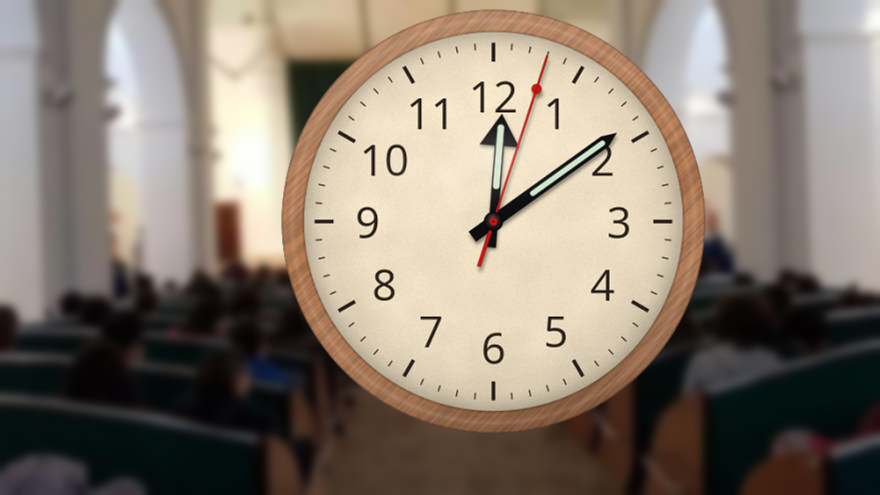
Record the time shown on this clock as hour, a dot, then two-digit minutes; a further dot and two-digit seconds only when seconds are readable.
12.09.03
